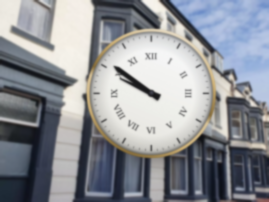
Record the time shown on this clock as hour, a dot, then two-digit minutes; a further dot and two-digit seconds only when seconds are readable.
9.51
